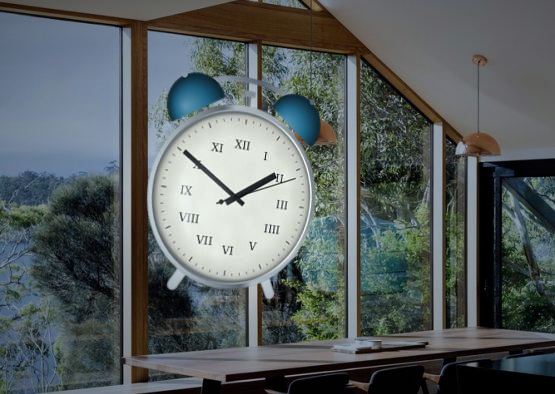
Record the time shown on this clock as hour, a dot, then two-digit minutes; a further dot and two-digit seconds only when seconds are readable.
1.50.11
